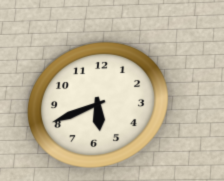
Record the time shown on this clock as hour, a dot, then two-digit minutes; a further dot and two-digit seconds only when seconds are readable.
5.41
